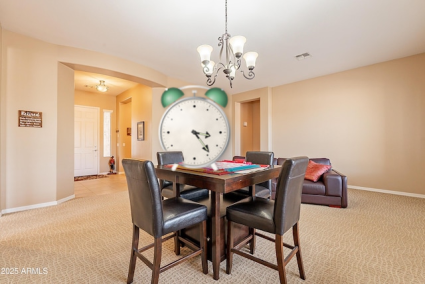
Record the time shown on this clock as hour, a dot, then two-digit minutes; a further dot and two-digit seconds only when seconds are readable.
3.24
